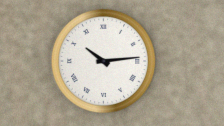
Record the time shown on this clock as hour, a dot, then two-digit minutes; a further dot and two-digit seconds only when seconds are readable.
10.14
